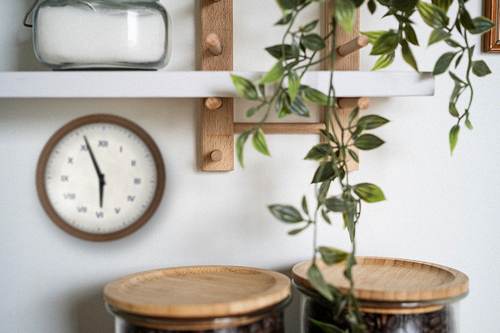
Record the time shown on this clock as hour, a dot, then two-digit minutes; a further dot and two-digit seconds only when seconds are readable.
5.56
